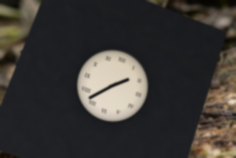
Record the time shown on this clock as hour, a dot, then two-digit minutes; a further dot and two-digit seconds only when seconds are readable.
1.37
